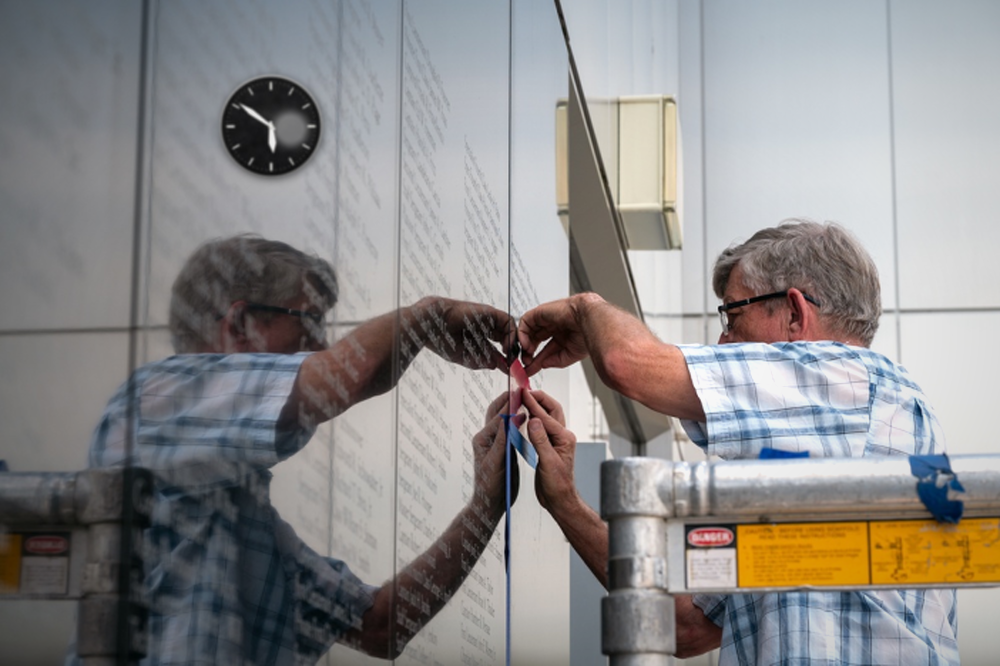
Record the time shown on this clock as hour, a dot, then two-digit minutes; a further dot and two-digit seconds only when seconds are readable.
5.51
